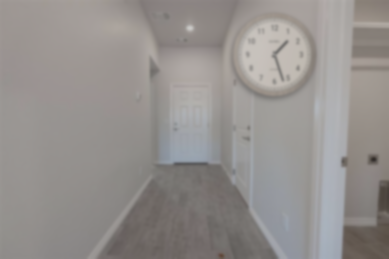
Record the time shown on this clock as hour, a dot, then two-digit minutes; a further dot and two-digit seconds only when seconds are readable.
1.27
